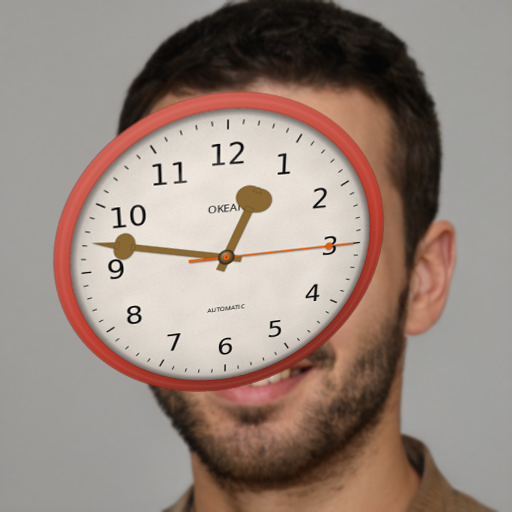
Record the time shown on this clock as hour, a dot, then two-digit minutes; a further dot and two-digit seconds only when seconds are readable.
12.47.15
